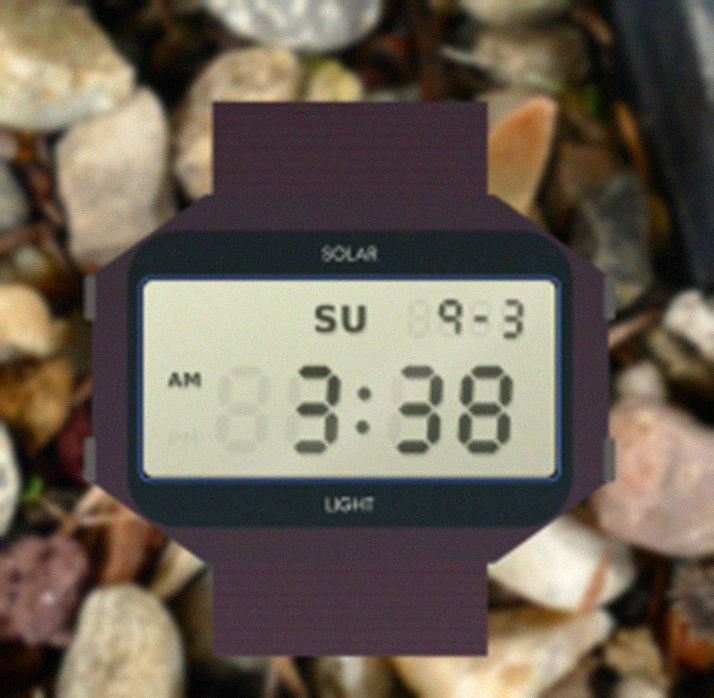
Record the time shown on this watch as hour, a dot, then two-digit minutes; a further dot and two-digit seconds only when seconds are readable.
3.38
